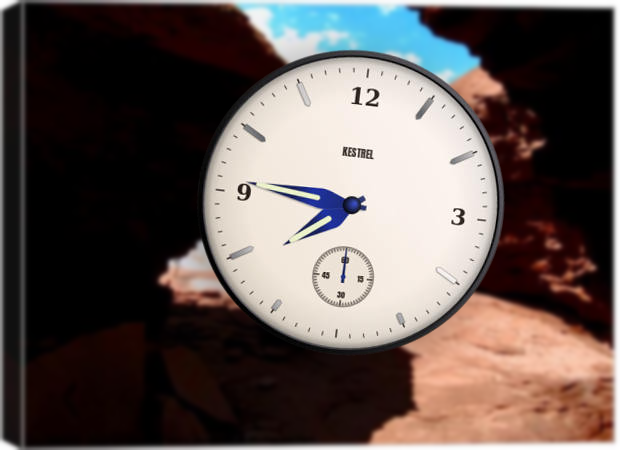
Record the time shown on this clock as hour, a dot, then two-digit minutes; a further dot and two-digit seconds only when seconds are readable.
7.46
